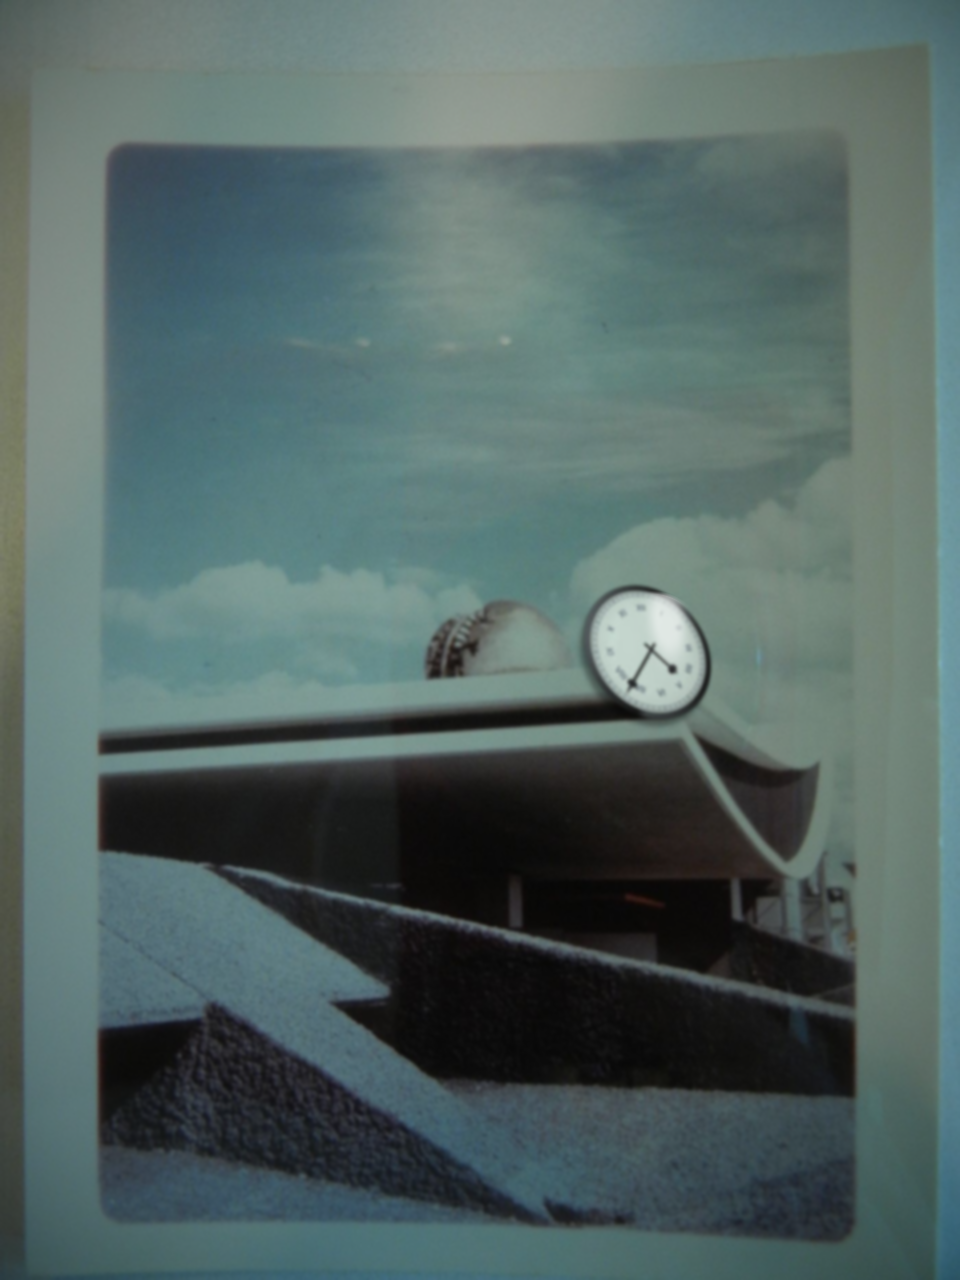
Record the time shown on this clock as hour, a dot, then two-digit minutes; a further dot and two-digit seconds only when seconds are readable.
4.37
